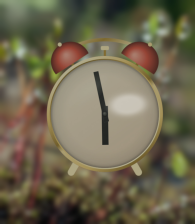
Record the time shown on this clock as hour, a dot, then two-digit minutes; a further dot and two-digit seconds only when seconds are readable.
5.58
